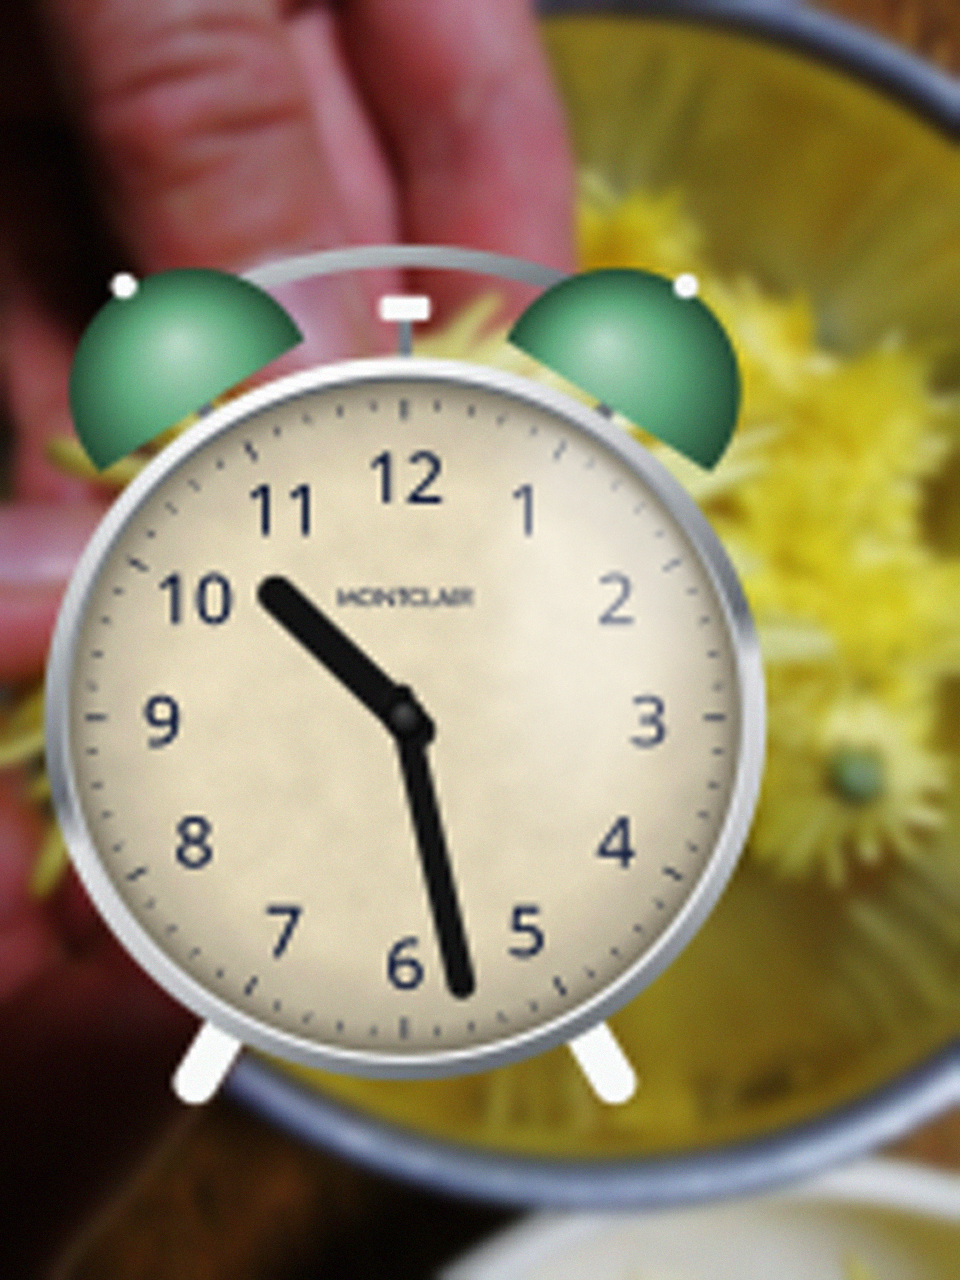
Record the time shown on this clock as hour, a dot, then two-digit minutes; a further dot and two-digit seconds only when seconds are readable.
10.28
